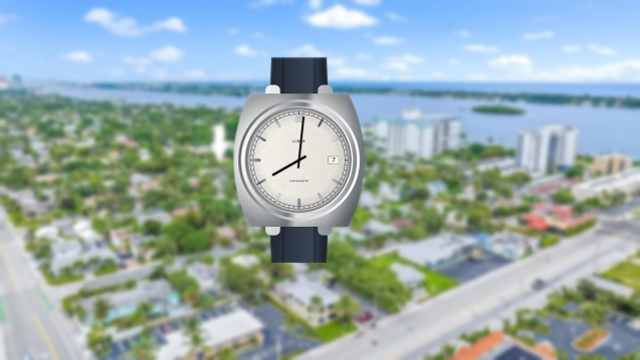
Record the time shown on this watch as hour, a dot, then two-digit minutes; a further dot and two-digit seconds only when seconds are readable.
8.01
